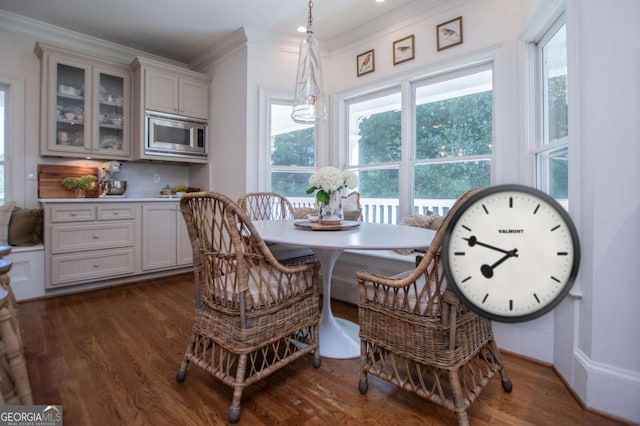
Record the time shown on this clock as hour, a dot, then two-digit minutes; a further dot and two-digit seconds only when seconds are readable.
7.48
